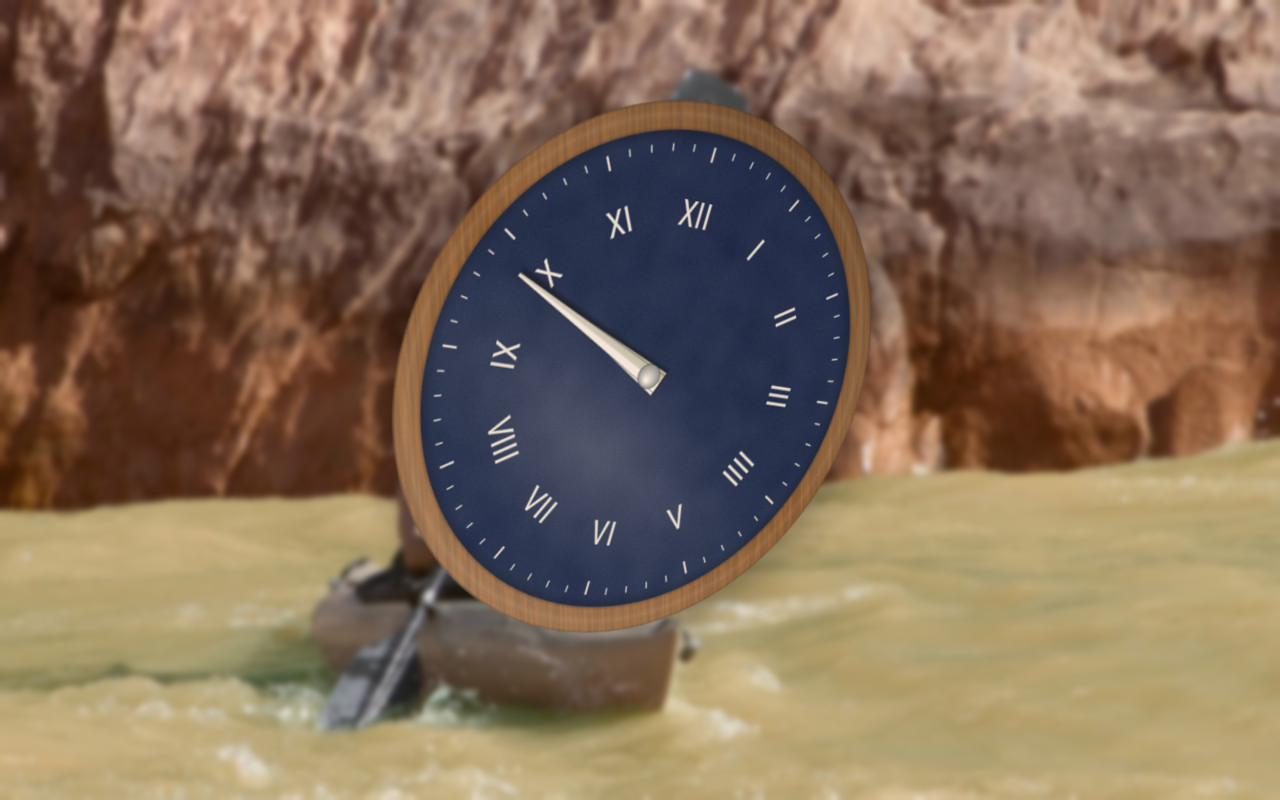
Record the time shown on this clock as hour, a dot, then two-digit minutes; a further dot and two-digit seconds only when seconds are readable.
9.49
